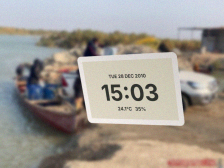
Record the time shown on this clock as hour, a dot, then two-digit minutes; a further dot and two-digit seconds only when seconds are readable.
15.03
